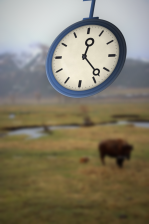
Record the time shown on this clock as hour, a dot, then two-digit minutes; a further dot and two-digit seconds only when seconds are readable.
12.23
